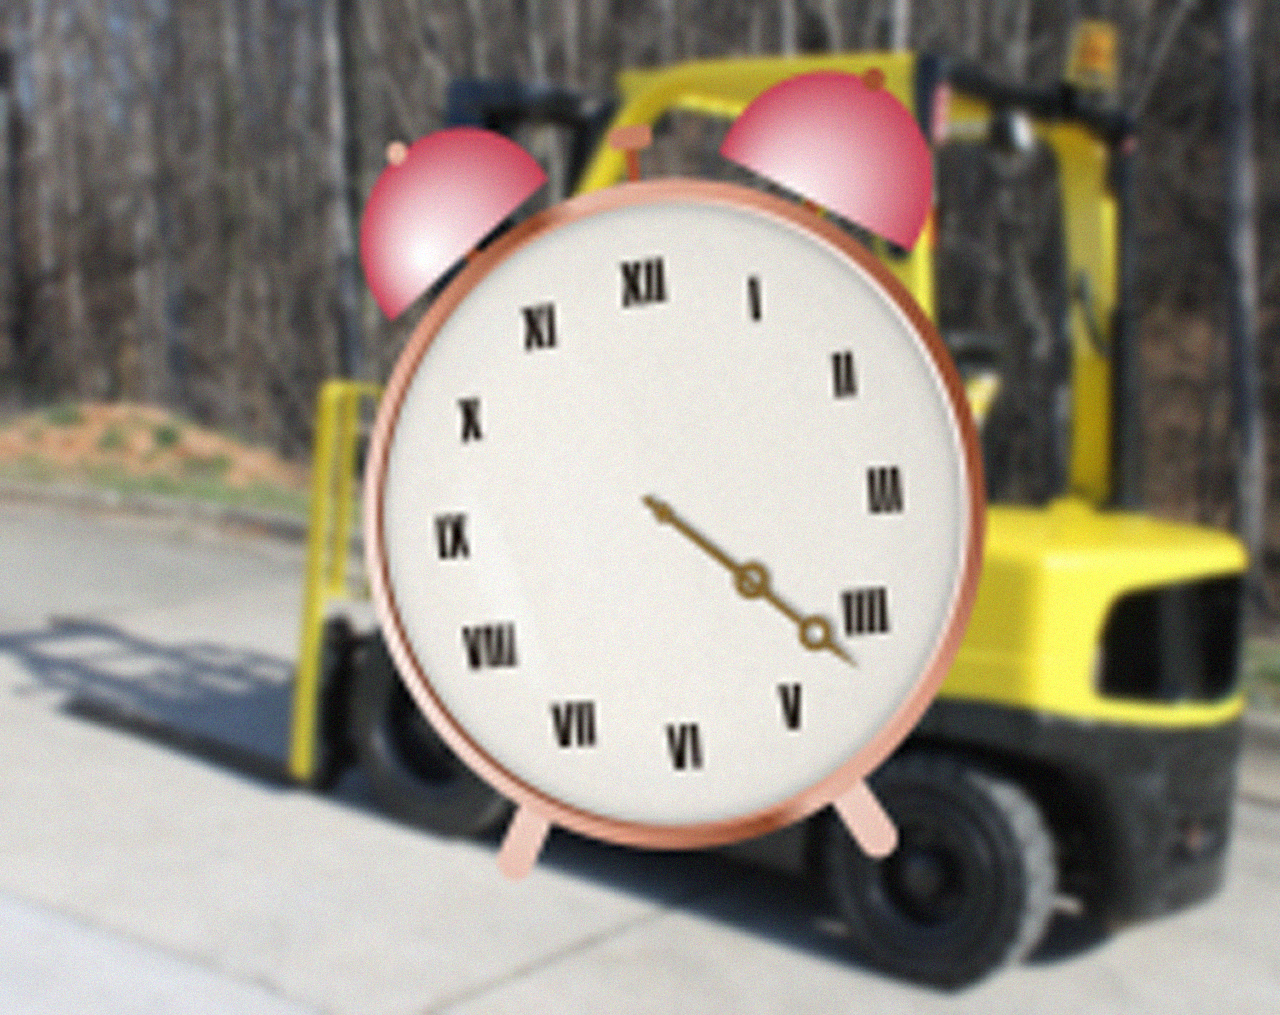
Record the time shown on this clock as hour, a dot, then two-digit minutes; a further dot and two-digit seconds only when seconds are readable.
4.22
